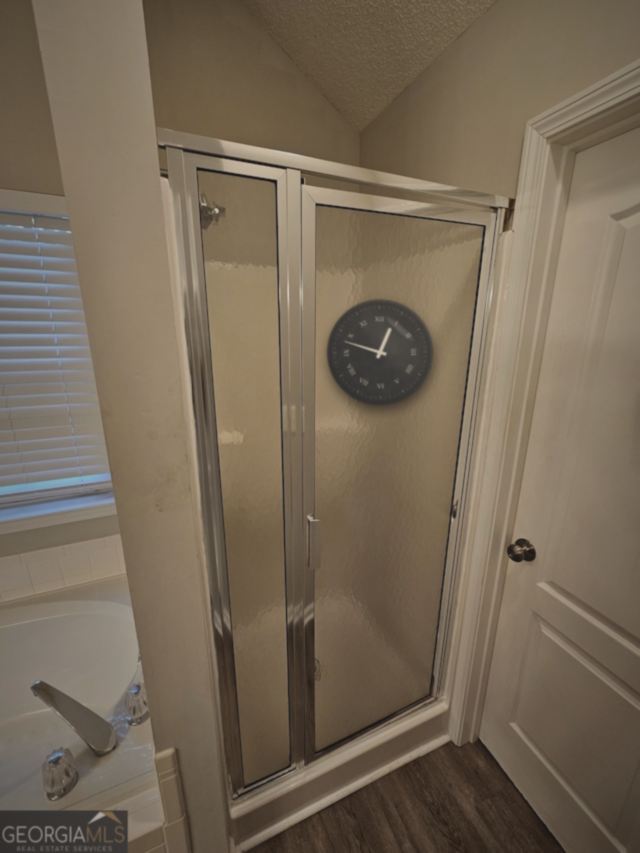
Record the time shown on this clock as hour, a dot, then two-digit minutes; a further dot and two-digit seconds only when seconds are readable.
12.48
